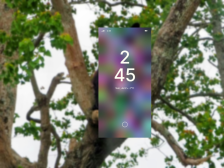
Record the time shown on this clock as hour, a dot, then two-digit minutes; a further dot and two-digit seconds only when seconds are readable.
2.45
